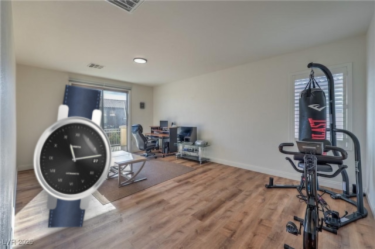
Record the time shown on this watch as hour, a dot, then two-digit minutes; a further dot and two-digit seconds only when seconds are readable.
11.13
